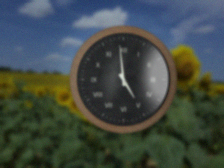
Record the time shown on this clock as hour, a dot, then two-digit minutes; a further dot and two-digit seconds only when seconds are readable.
4.59
